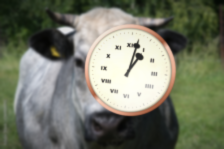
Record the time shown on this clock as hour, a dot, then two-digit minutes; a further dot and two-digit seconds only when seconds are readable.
1.02
